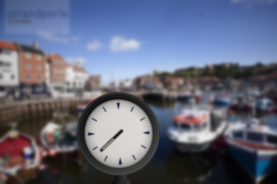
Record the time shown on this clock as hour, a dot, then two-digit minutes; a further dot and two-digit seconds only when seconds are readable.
7.38
